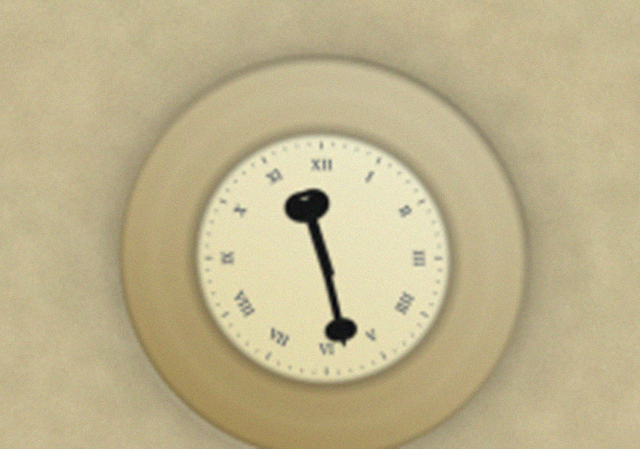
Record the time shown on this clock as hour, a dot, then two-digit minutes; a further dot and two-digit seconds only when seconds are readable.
11.28
